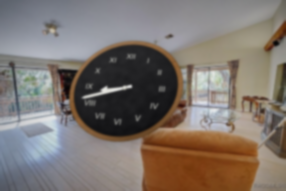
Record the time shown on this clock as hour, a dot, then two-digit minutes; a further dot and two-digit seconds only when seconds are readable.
8.42
